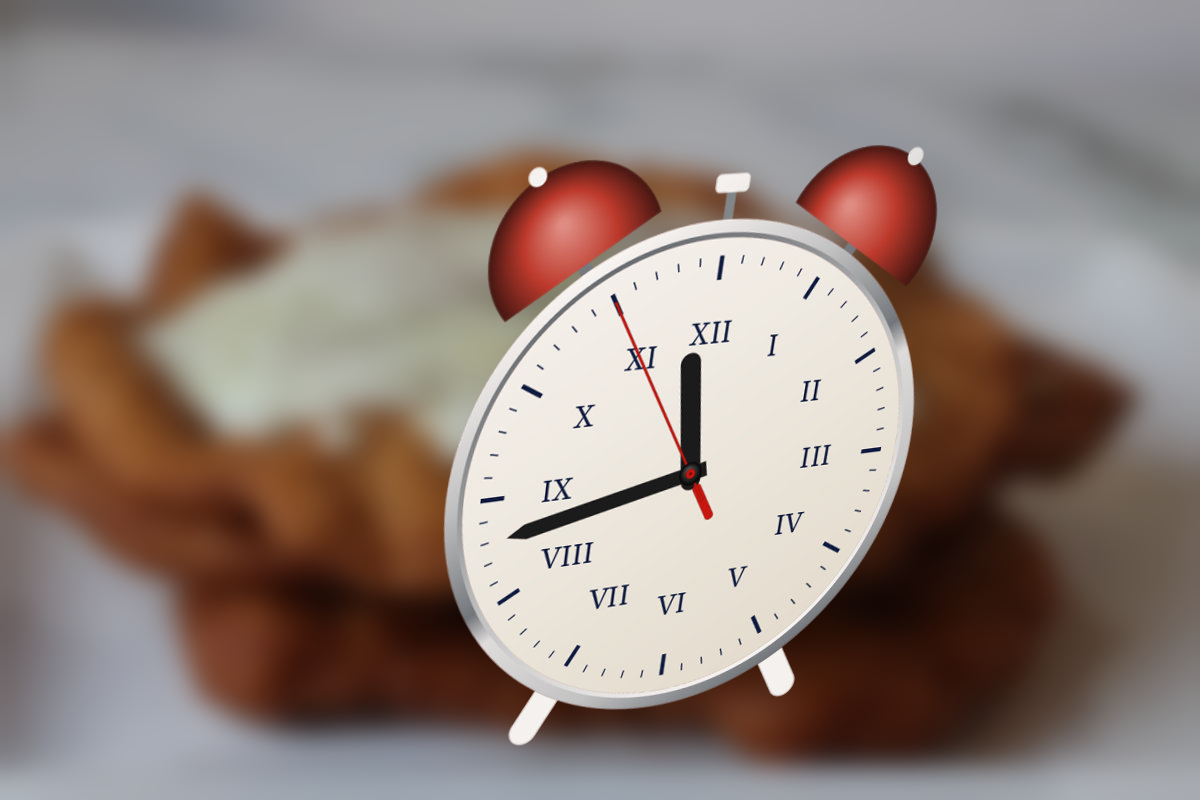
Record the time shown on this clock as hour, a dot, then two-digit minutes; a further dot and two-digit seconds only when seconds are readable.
11.42.55
